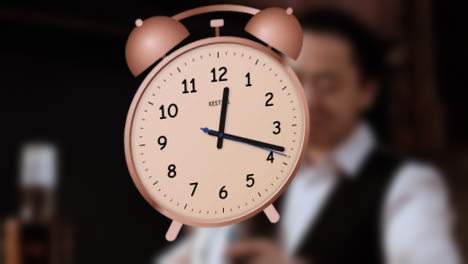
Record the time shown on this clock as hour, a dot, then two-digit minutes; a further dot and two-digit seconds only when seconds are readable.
12.18.19
